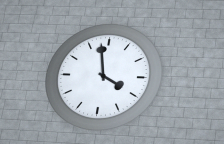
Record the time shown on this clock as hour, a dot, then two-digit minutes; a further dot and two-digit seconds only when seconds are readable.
3.58
